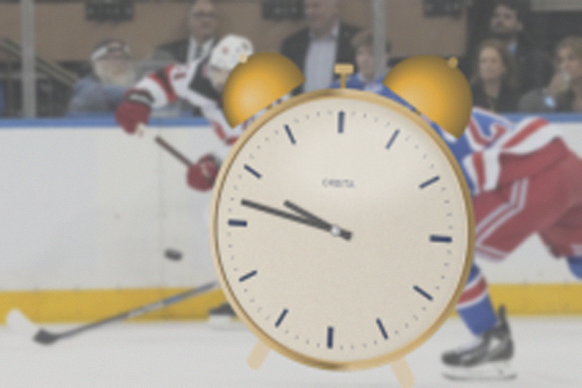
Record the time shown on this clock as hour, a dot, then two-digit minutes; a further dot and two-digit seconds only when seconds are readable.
9.47
